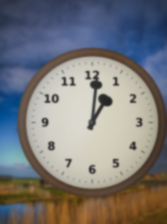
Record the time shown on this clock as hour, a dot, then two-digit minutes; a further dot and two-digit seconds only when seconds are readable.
1.01
